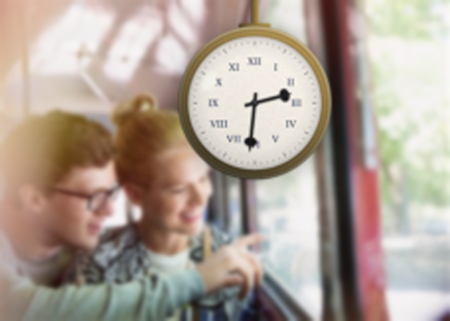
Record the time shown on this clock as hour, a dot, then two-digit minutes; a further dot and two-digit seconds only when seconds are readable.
2.31
